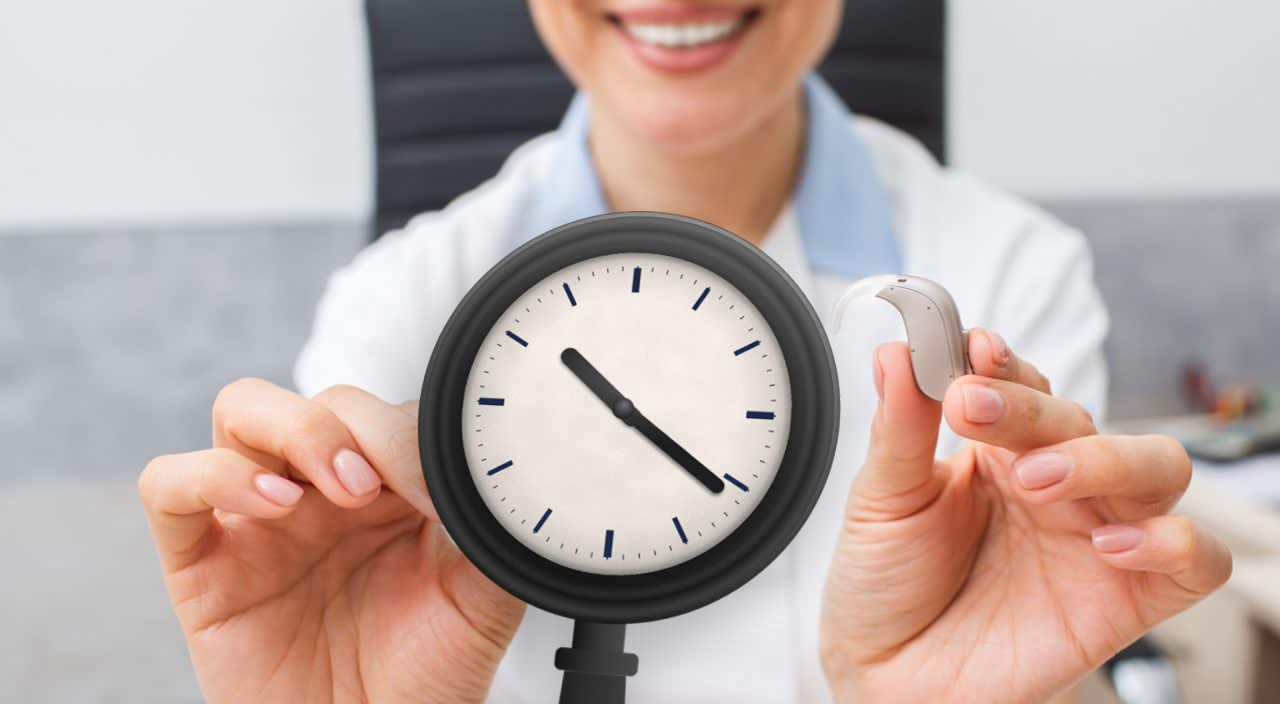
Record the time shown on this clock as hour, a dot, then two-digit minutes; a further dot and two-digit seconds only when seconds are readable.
10.21
